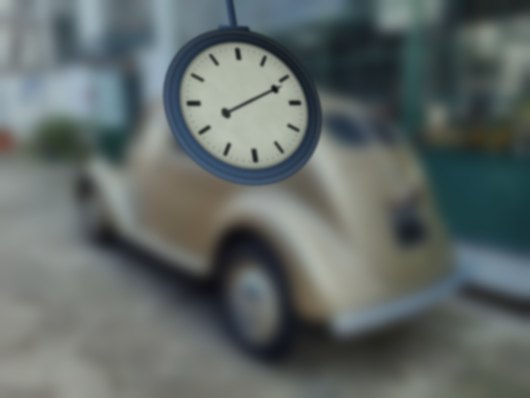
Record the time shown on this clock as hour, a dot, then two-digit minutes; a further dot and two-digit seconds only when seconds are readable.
8.11
